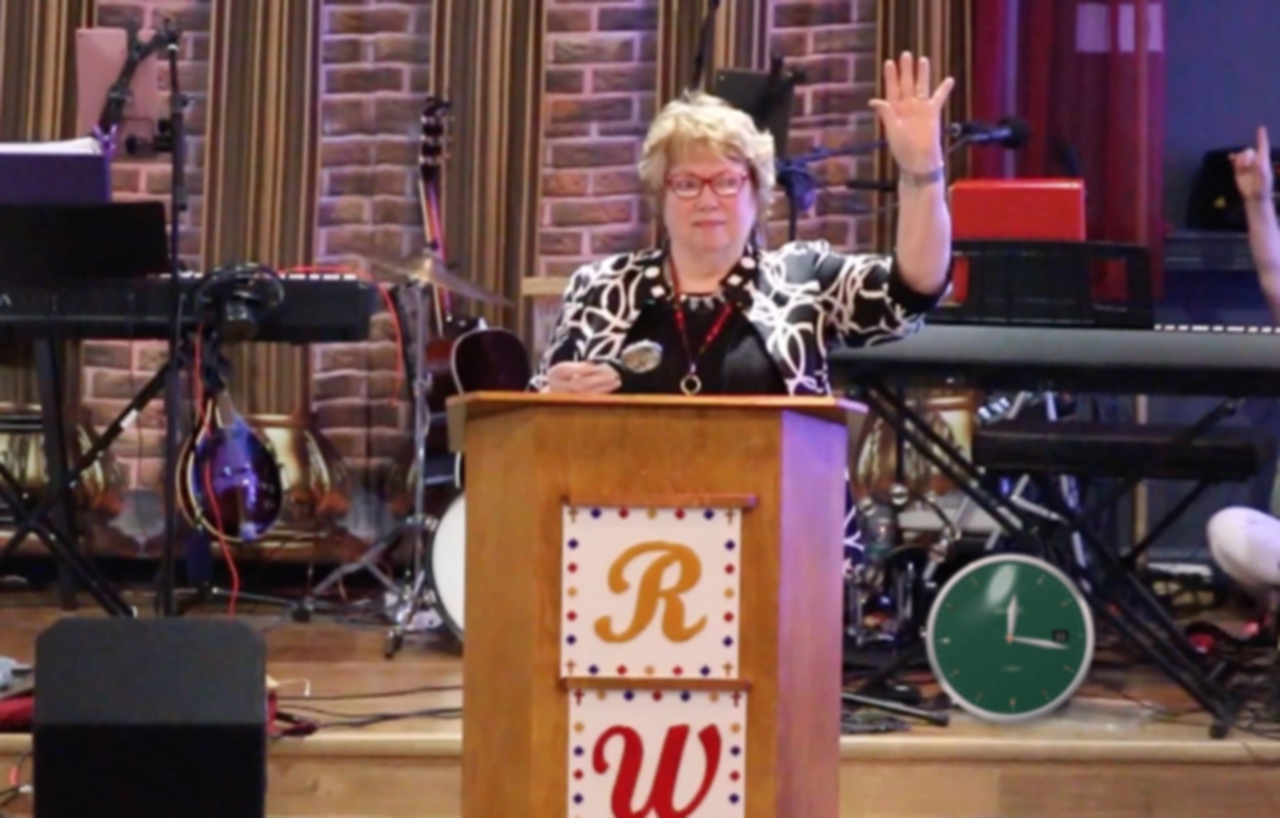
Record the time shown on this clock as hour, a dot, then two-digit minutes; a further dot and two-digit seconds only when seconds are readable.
12.17
